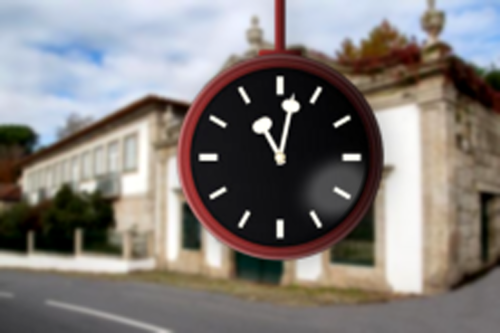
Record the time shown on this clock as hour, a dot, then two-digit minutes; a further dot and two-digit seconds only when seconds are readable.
11.02
